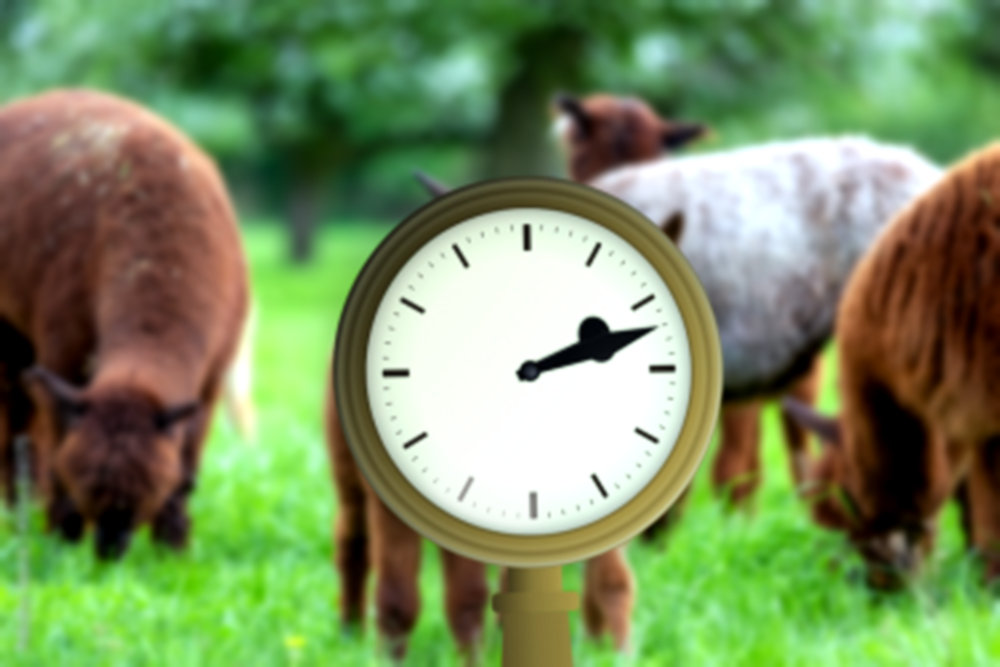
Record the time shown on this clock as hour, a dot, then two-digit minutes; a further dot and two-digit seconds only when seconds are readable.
2.12
